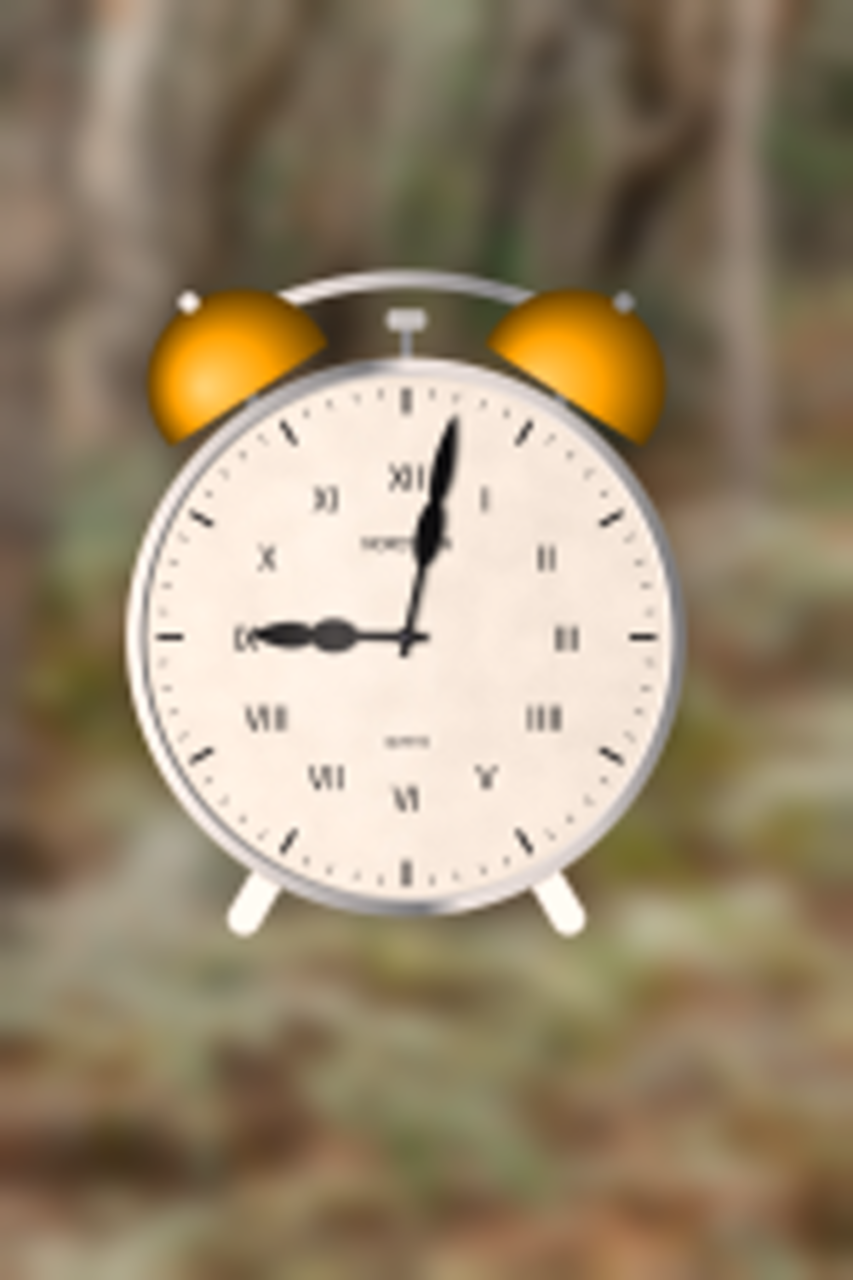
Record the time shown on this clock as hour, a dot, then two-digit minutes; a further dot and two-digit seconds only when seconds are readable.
9.02
